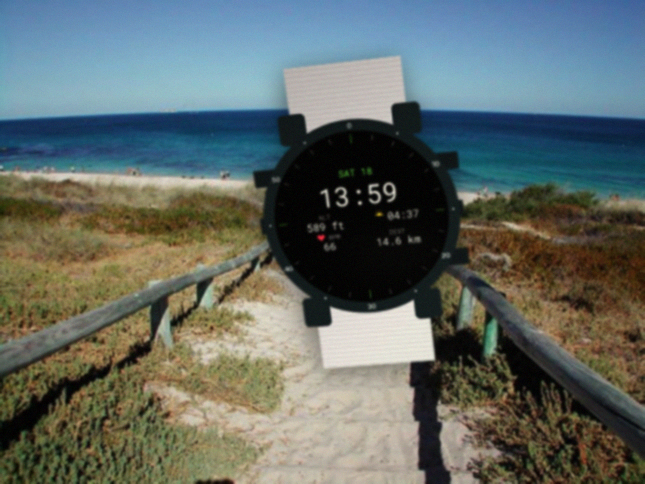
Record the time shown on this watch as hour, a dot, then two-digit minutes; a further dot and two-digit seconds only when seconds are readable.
13.59
